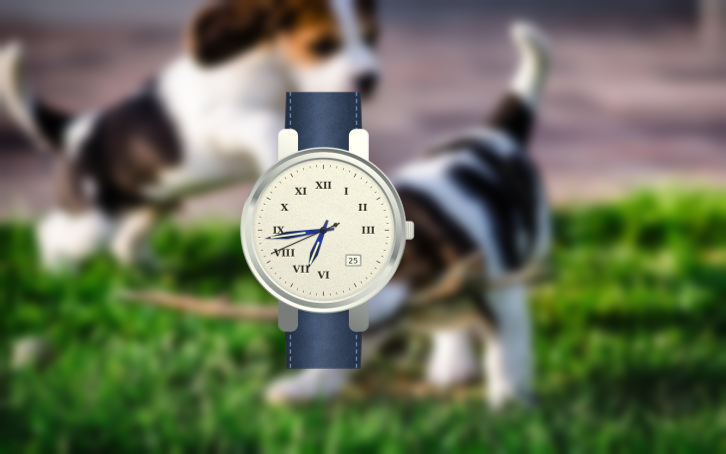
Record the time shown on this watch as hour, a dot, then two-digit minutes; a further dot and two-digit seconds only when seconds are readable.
6.43.41
